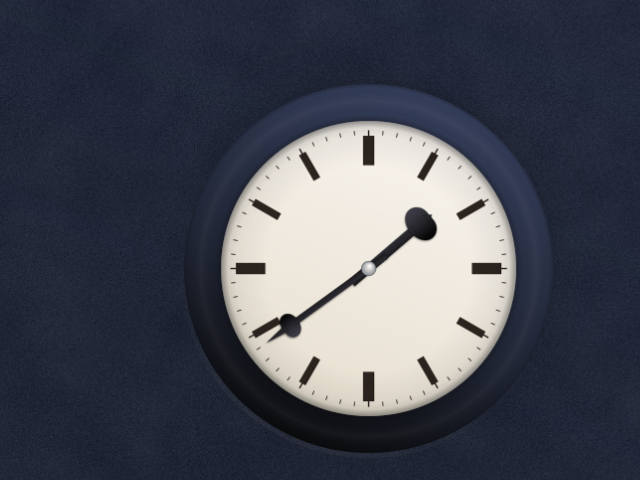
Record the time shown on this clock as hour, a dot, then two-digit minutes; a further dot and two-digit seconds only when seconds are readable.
1.39
